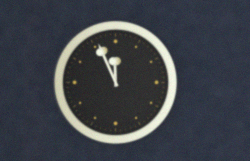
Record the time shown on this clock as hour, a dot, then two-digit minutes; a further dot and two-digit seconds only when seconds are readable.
11.56
